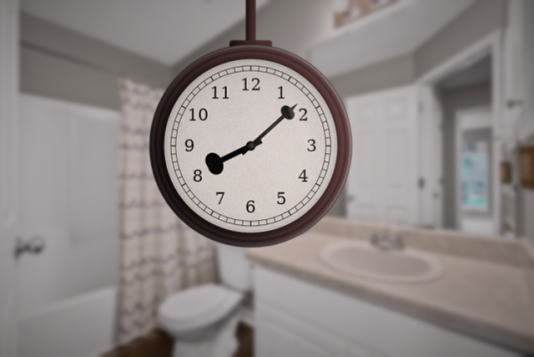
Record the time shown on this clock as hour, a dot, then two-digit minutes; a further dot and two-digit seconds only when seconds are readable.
8.08
